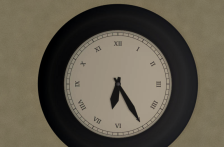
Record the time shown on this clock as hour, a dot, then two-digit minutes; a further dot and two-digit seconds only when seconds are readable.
6.25
